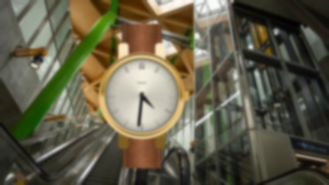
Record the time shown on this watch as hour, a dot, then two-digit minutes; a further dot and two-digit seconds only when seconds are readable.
4.31
